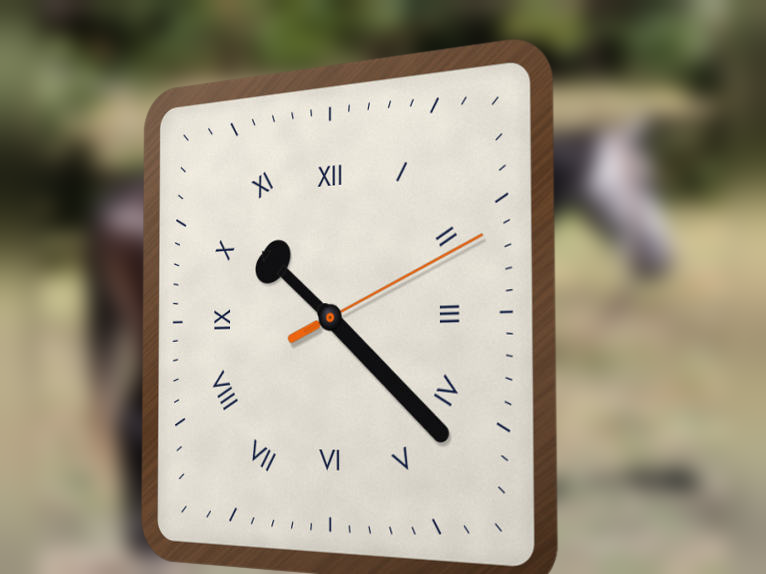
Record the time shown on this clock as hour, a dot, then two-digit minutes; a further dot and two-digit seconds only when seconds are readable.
10.22.11
